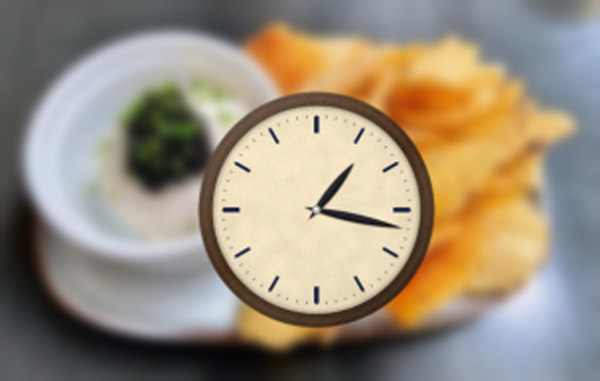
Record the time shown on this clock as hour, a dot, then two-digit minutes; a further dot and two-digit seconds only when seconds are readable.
1.17
